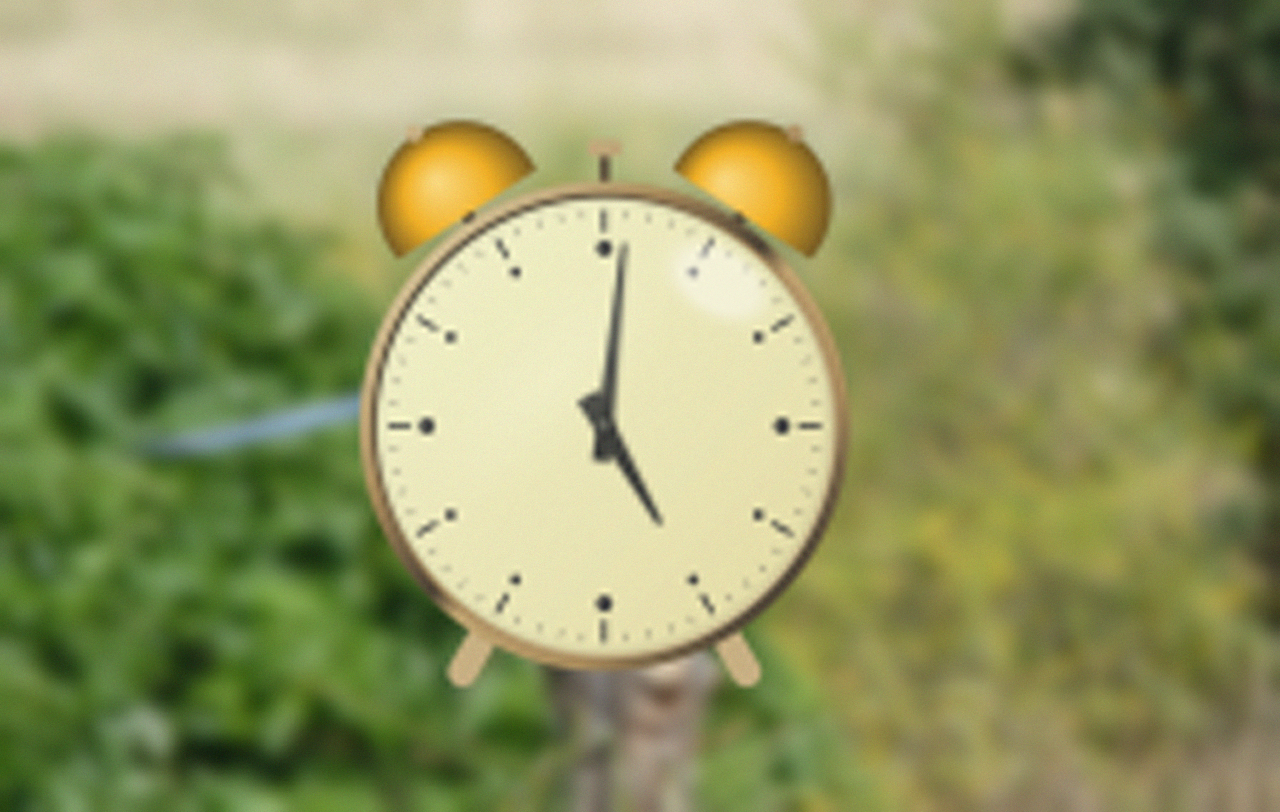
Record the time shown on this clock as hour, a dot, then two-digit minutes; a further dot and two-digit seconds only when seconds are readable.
5.01
